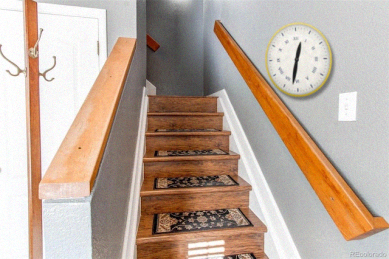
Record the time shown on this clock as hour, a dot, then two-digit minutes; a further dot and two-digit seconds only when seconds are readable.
12.32
